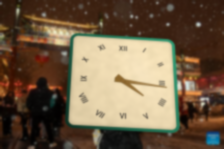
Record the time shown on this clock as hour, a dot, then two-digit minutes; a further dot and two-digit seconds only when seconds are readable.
4.16
